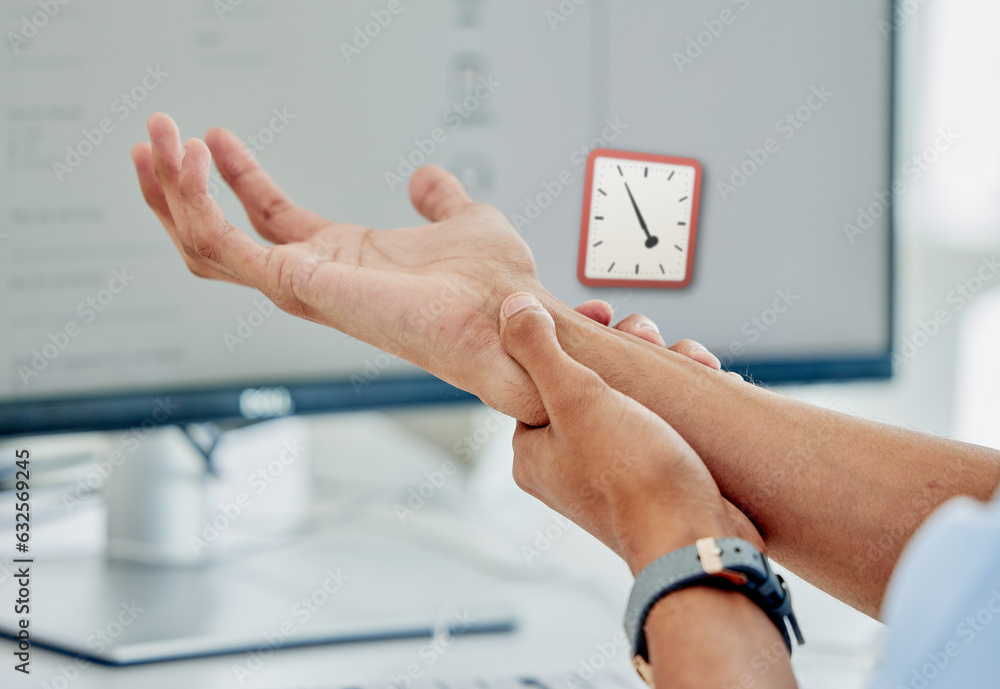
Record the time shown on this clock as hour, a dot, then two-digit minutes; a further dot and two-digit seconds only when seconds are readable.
4.55
